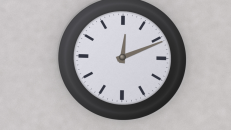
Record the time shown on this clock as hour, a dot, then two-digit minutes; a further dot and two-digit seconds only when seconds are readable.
12.11
